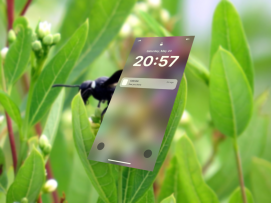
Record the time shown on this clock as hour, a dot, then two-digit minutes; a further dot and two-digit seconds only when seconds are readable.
20.57
